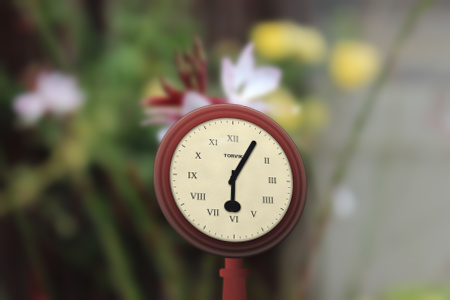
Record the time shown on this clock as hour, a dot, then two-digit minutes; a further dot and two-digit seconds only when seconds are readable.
6.05
